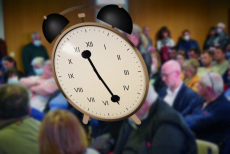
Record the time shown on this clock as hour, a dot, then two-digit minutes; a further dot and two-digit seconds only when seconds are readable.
11.26
